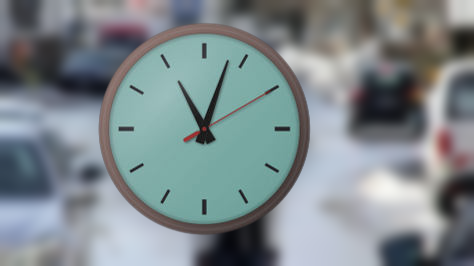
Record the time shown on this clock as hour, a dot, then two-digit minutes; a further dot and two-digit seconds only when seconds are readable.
11.03.10
